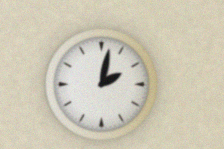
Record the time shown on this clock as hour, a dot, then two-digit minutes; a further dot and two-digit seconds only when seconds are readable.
2.02
